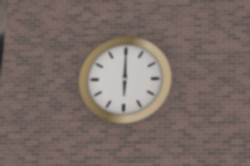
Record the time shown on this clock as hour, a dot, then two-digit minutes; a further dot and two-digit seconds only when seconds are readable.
6.00
